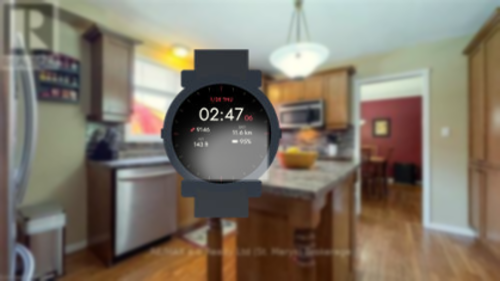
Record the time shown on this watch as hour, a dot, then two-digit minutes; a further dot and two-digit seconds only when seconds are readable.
2.47
